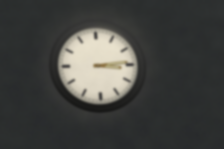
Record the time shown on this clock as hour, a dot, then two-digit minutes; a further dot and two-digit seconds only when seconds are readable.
3.14
